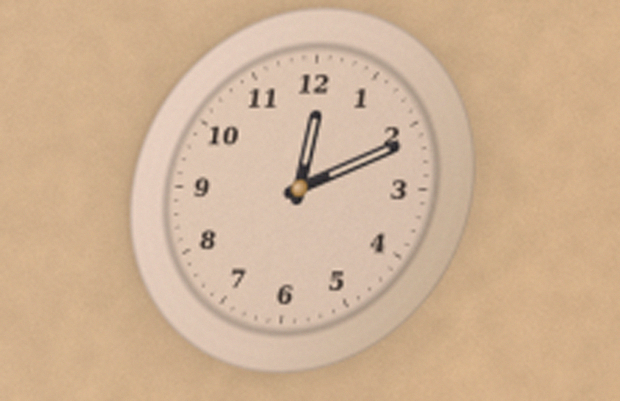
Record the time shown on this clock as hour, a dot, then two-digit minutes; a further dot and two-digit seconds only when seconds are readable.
12.11
